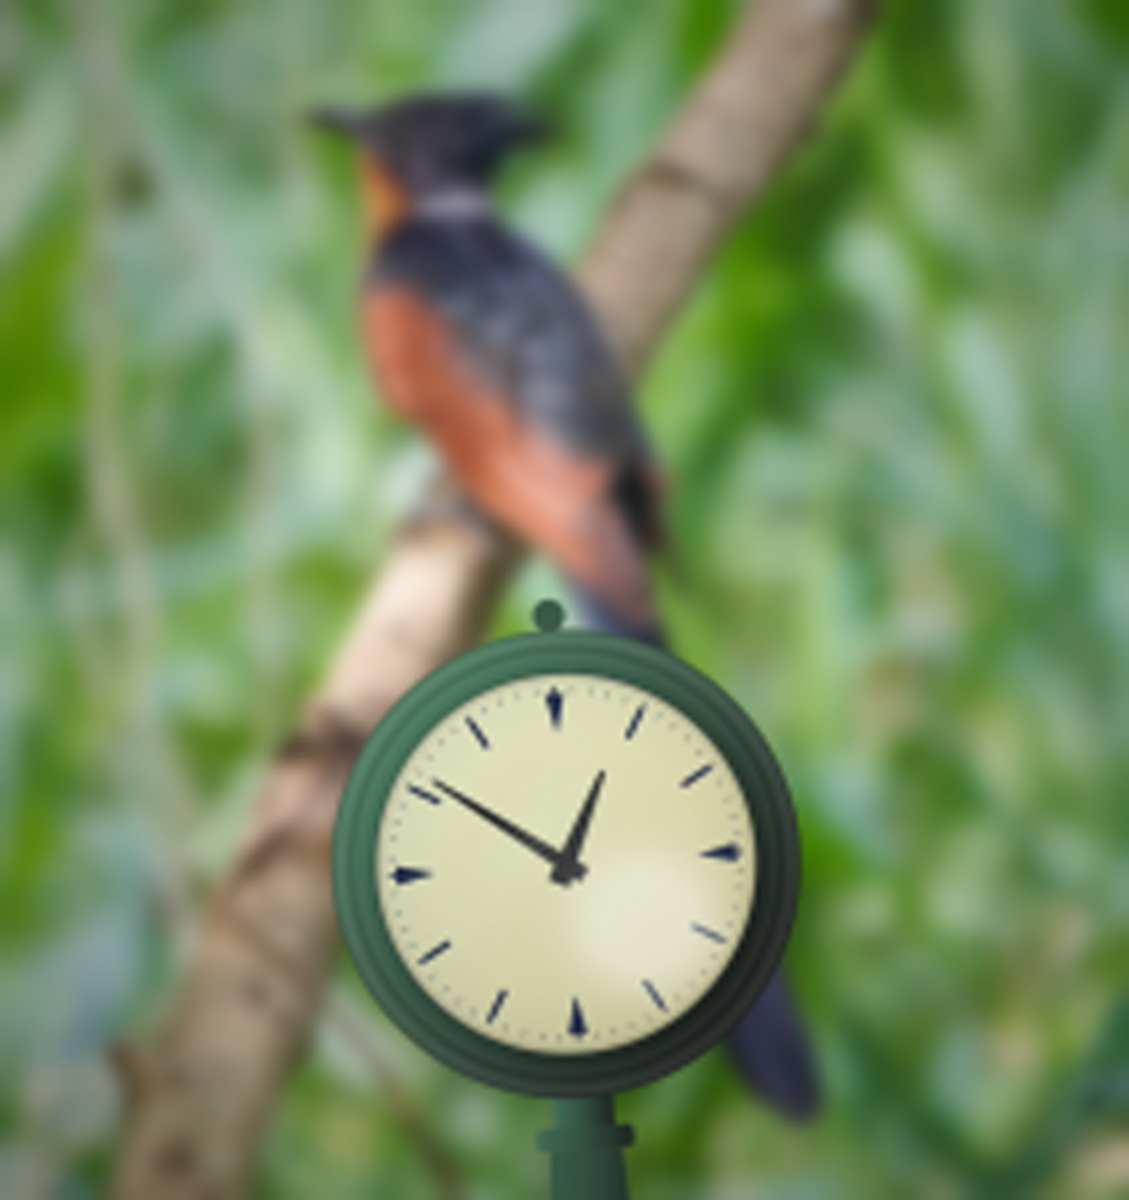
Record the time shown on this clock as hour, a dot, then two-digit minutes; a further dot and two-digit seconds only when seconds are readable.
12.51
